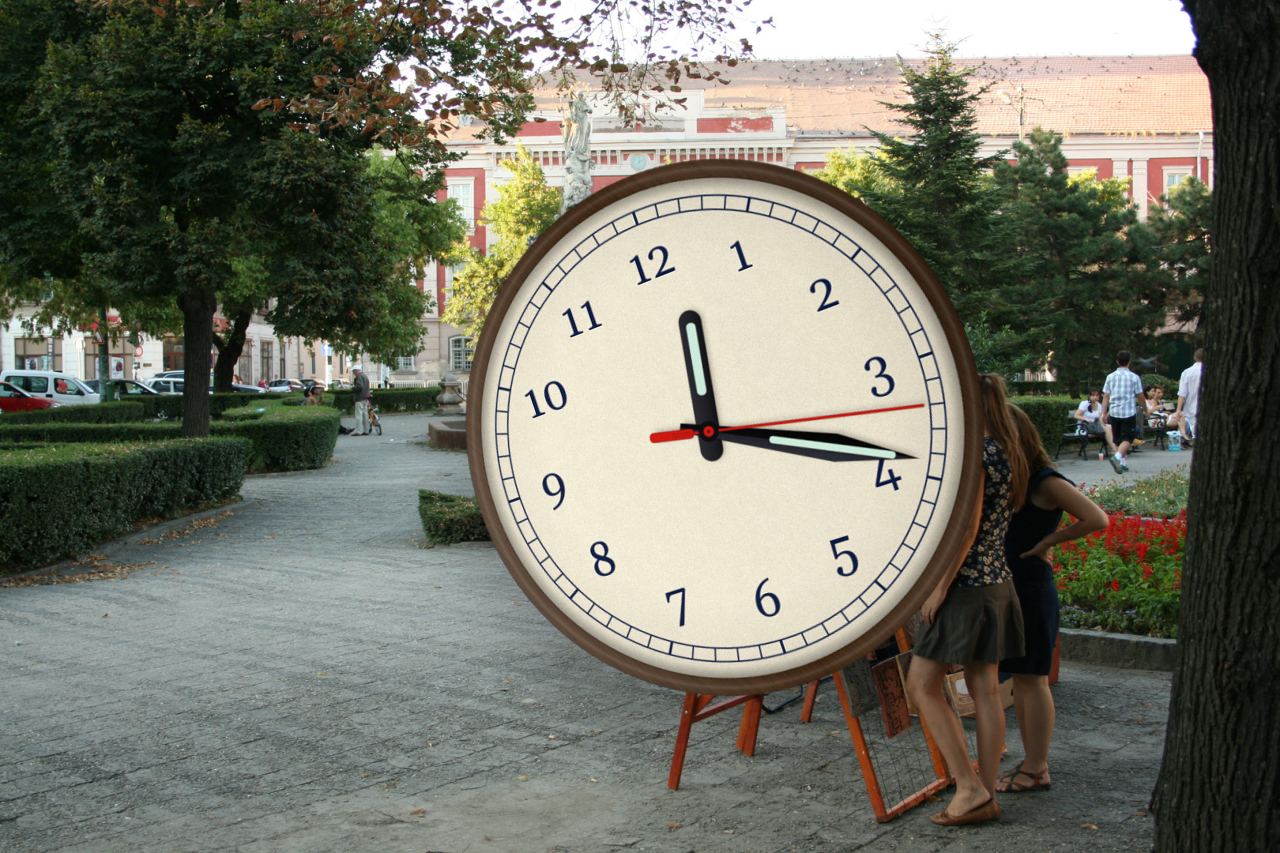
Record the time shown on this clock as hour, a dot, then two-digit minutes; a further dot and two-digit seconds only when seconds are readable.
12.19.17
